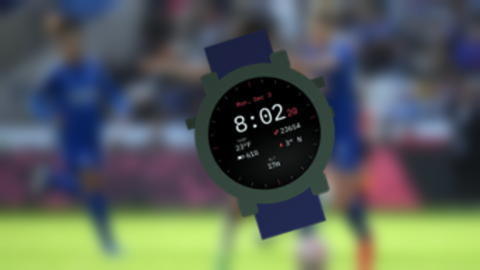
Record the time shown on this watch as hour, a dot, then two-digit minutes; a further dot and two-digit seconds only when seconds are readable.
8.02
